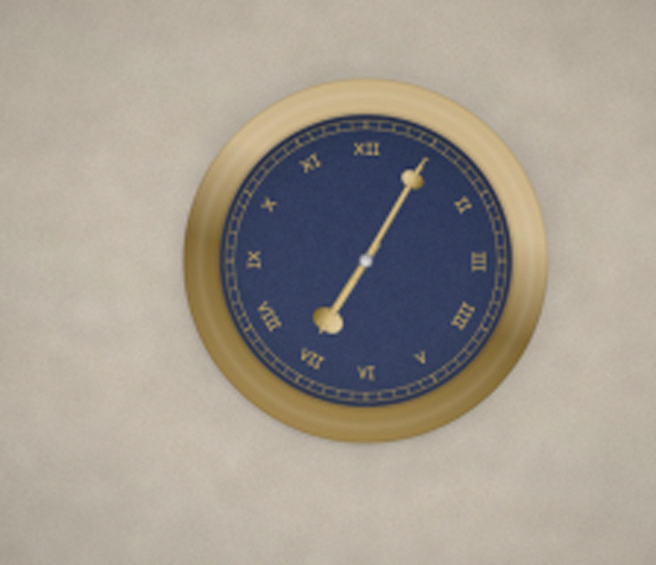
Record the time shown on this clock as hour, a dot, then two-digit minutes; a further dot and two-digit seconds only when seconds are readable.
7.05
